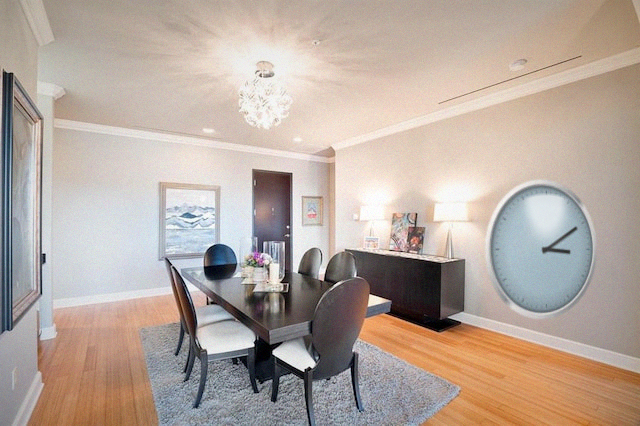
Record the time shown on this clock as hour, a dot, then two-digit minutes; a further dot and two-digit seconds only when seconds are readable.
3.10
